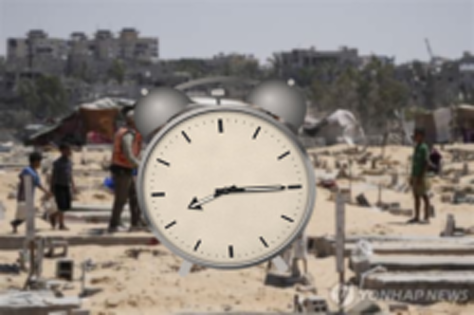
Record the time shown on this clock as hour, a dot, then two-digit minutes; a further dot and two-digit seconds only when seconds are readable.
8.15
